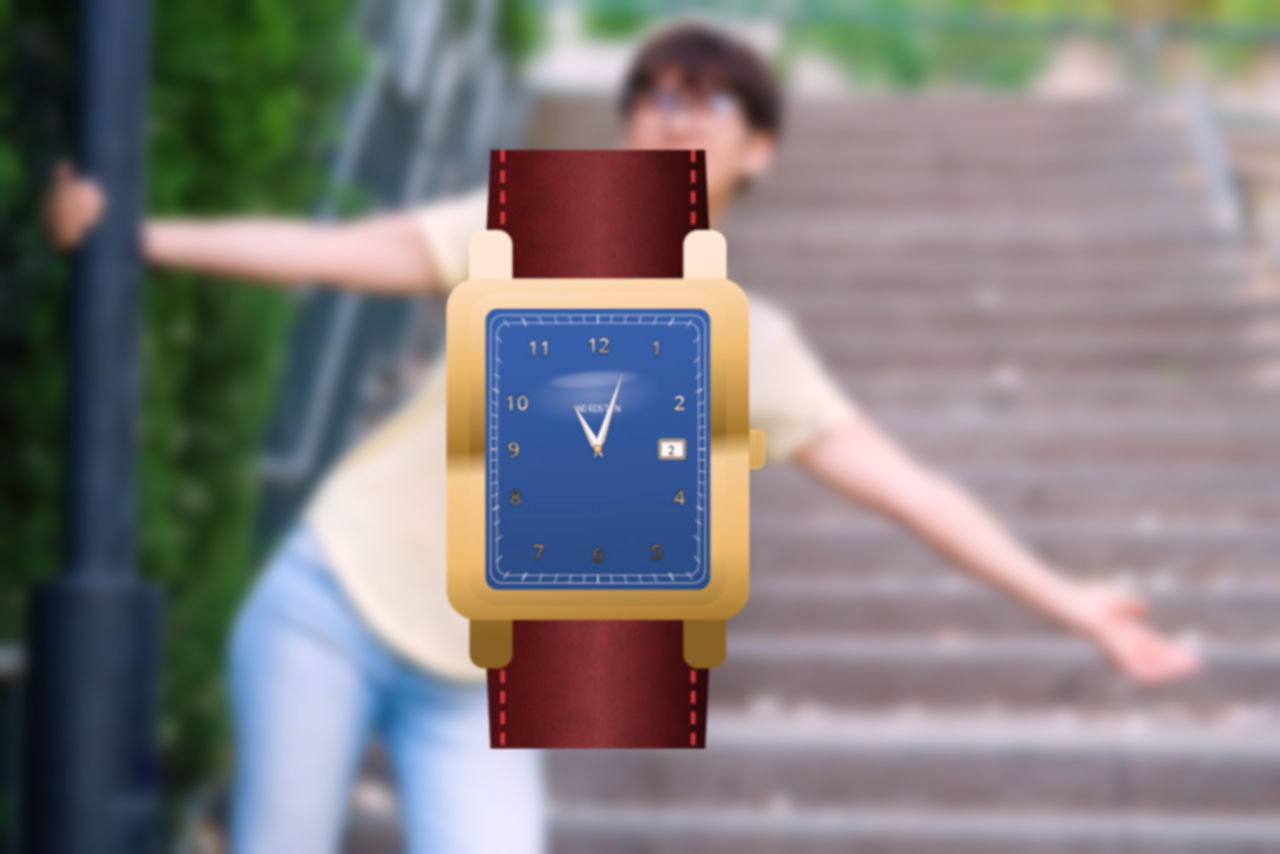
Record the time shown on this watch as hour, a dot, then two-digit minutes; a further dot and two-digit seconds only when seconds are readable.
11.03
